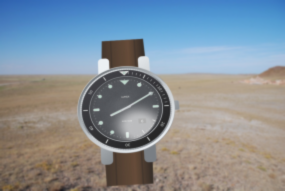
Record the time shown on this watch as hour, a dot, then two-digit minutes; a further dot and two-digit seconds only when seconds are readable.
8.10
